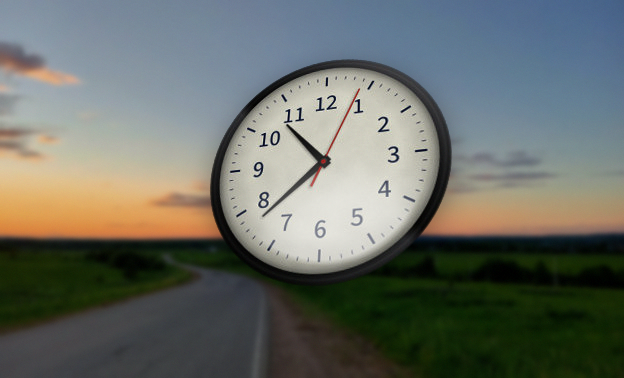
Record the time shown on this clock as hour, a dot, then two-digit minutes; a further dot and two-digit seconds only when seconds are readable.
10.38.04
